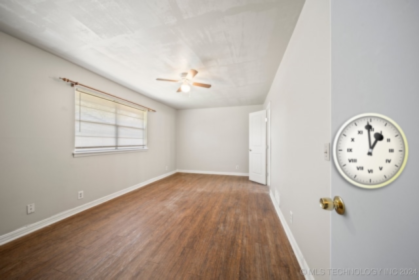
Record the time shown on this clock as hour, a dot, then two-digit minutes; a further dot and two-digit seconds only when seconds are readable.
12.59
